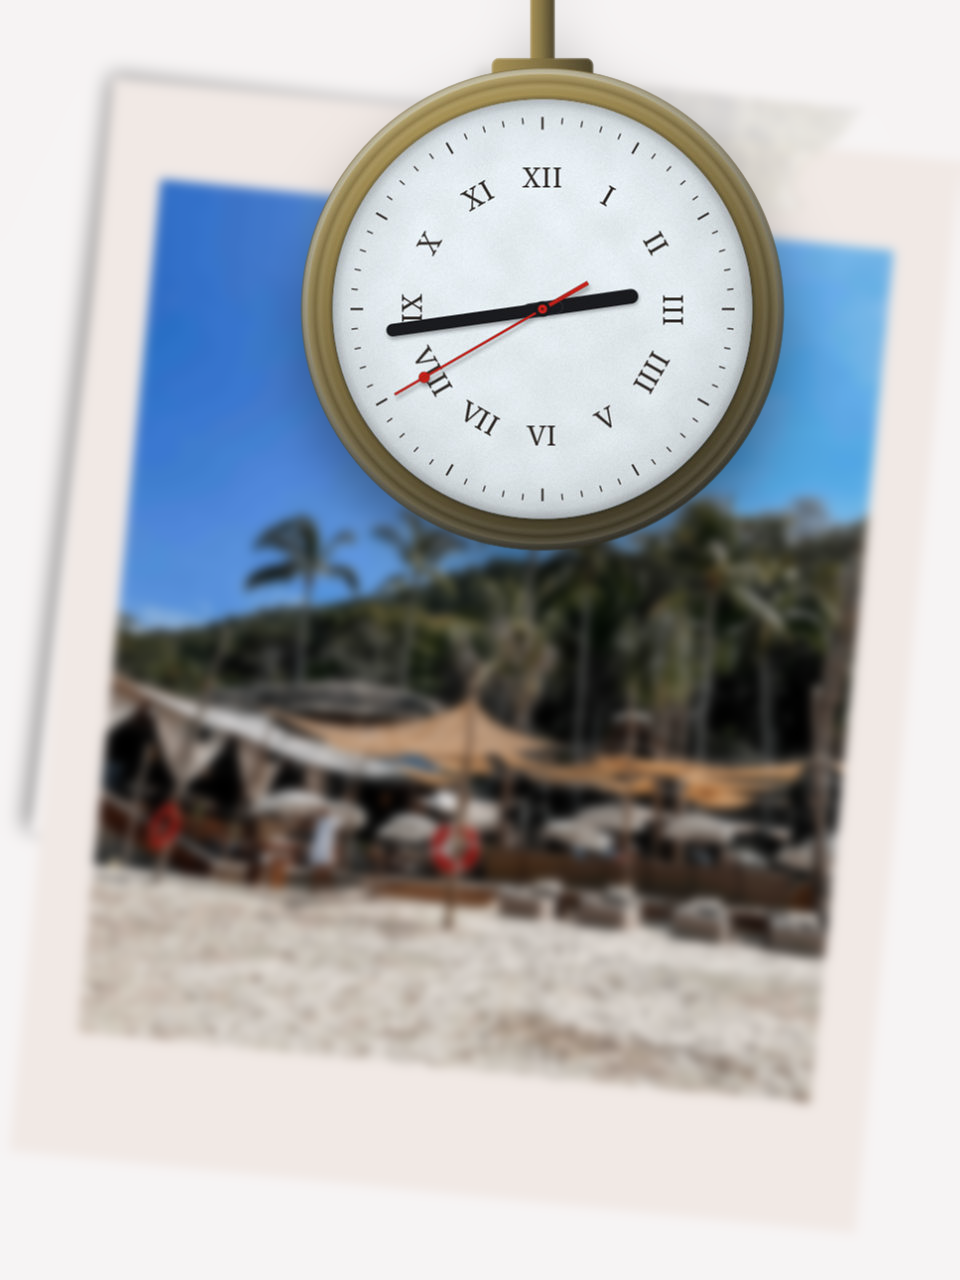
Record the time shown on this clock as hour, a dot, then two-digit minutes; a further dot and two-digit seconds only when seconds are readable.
2.43.40
